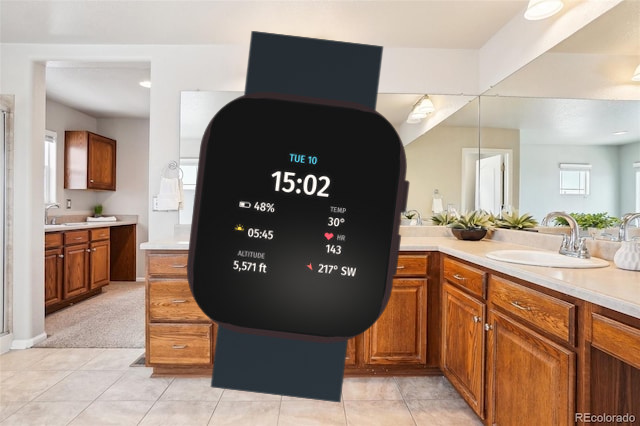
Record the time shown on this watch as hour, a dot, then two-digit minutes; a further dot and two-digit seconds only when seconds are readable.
15.02
